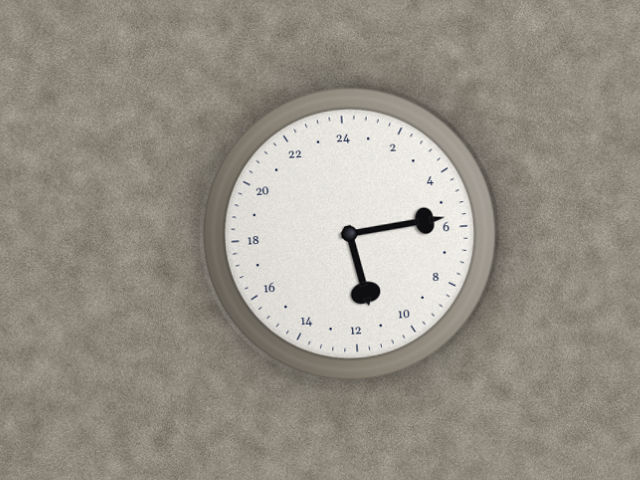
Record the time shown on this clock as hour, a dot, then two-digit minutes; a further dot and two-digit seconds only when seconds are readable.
11.14
